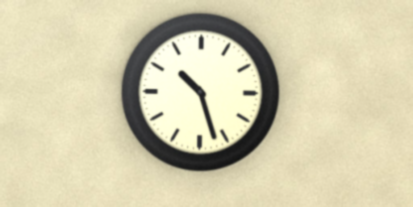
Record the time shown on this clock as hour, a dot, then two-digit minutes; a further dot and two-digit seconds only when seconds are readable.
10.27
